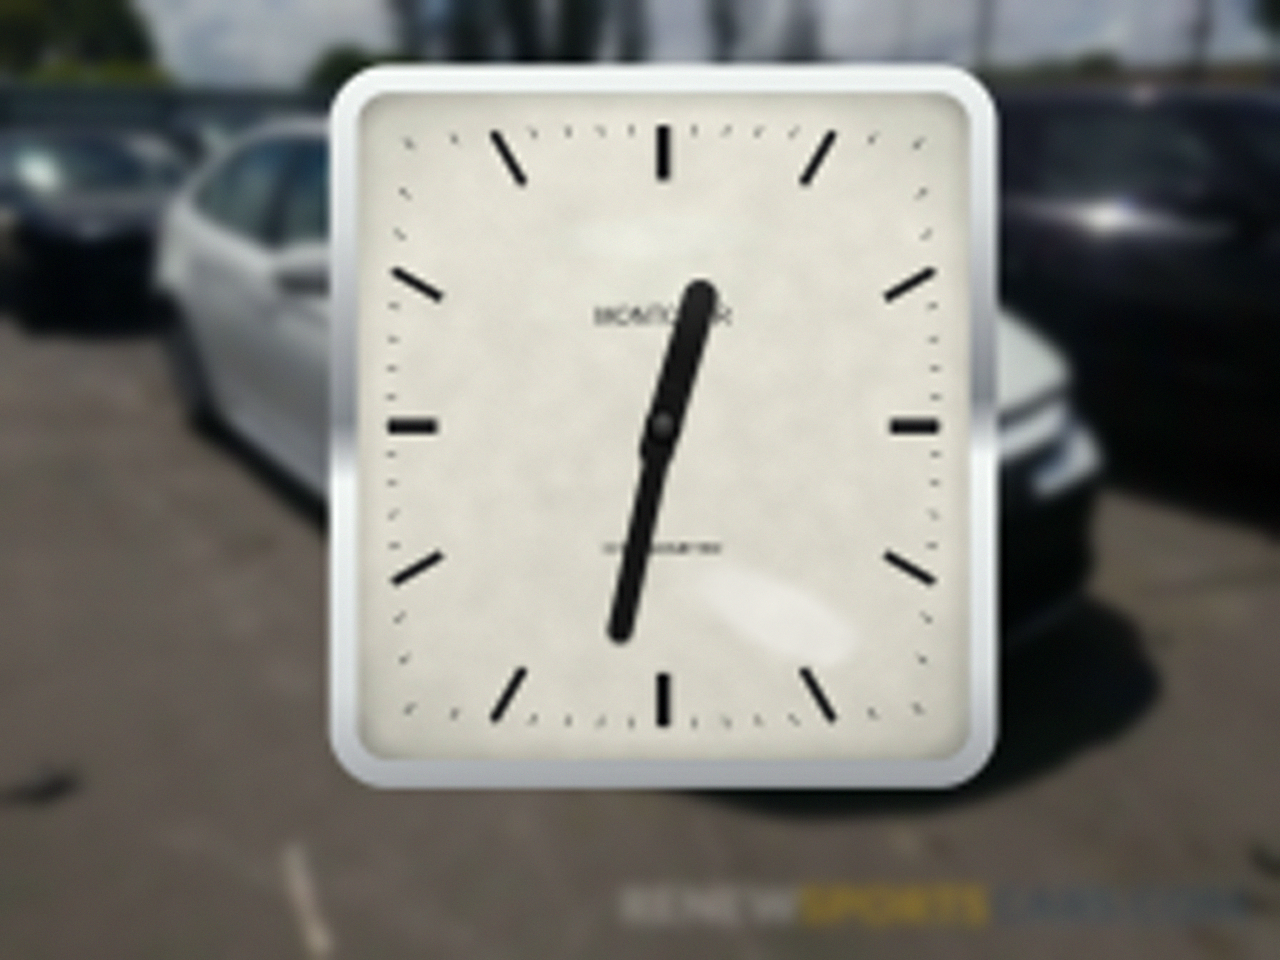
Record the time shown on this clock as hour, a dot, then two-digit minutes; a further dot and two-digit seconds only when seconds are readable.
12.32
